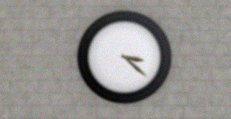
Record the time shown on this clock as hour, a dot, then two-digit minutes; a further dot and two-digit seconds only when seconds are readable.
3.22
